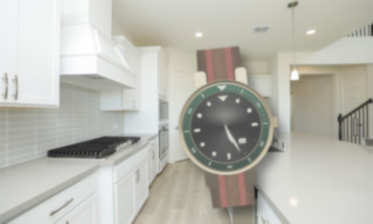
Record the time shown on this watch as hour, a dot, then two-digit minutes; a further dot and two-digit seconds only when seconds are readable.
5.26
